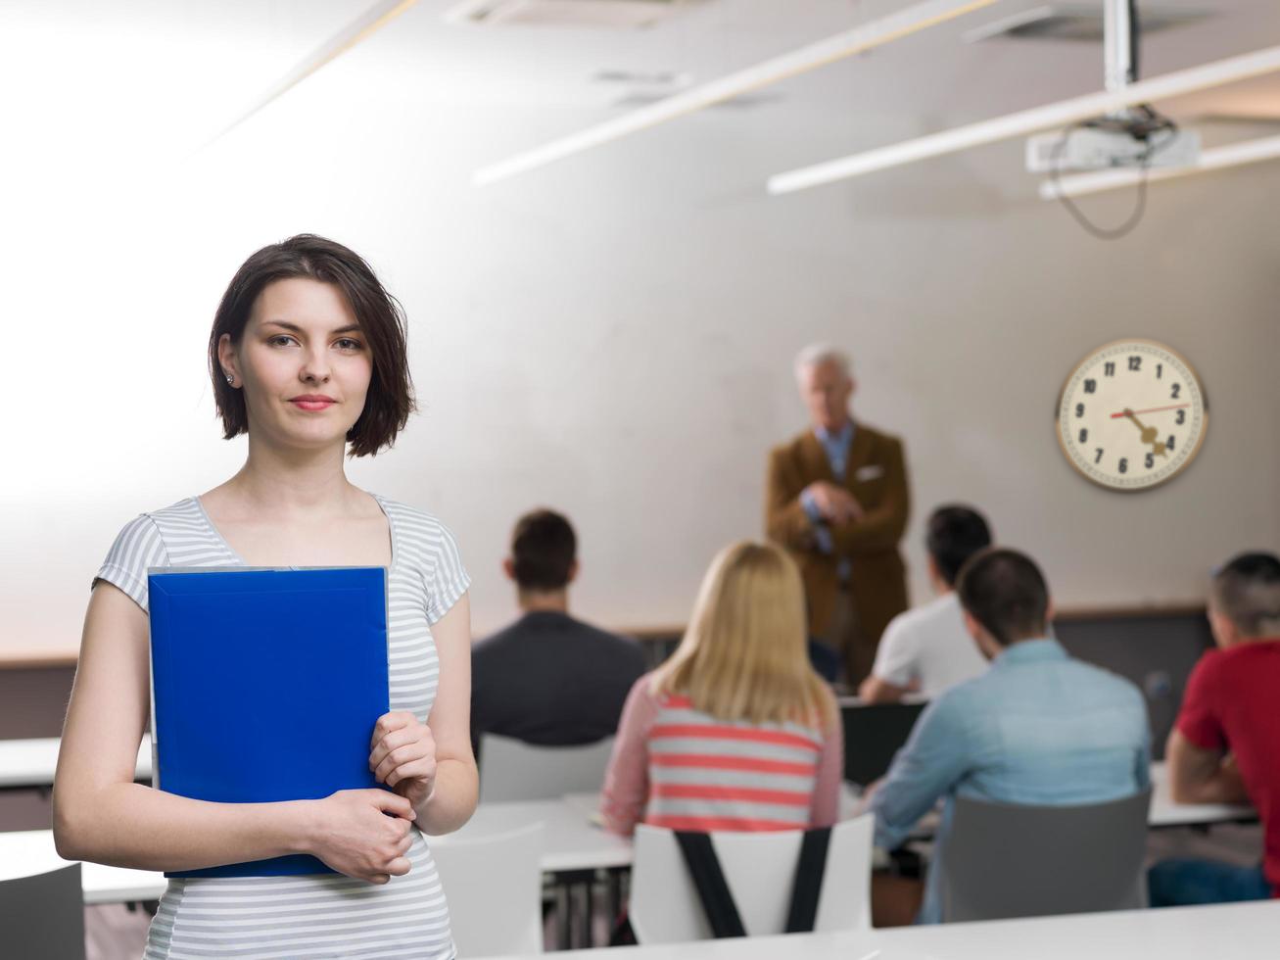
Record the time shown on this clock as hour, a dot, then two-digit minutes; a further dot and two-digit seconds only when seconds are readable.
4.22.13
